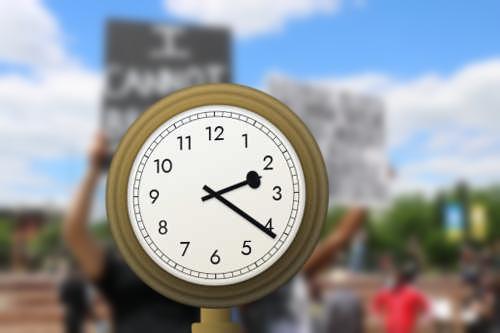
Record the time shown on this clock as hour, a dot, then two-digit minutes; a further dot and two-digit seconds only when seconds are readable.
2.21
